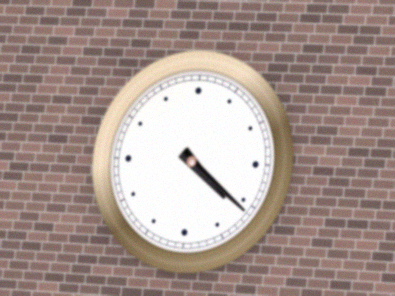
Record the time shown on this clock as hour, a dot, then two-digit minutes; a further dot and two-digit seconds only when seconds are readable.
4.21
